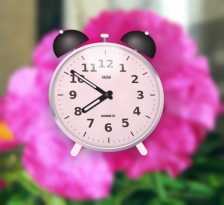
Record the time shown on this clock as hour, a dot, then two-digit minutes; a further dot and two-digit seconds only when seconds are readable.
7.51
